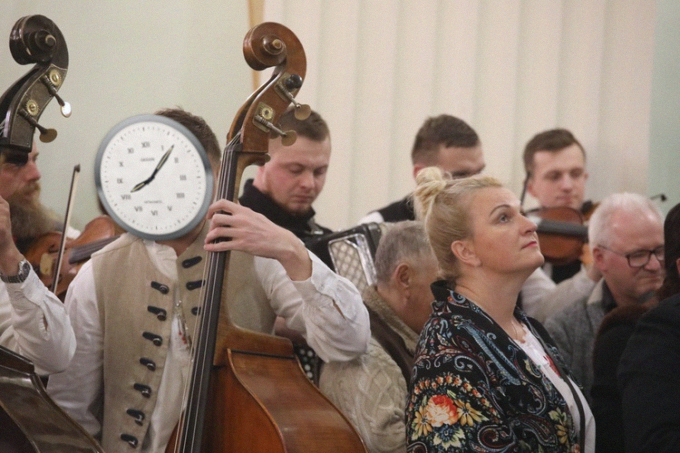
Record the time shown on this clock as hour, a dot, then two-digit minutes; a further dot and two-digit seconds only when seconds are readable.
8.07
